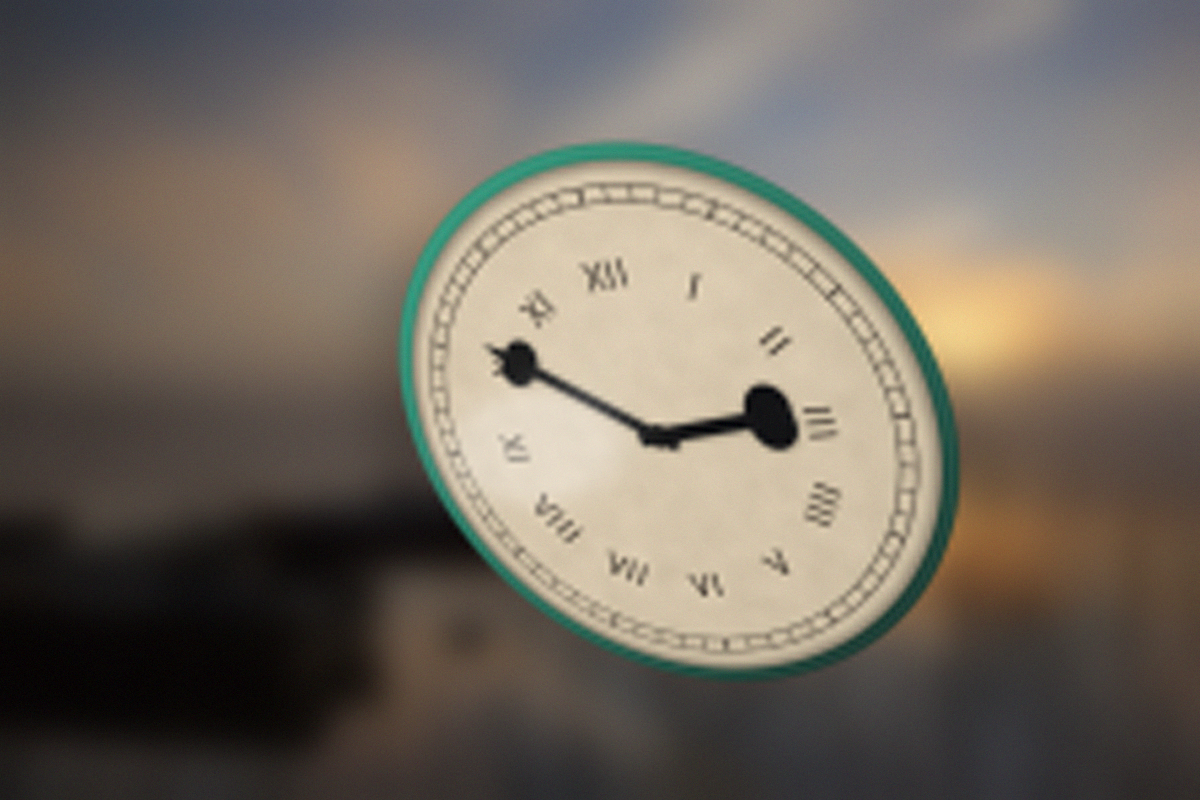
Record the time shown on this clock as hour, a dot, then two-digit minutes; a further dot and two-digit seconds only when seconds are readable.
2.51
